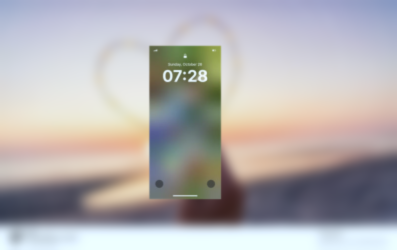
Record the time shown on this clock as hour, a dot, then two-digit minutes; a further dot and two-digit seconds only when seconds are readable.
7.28
